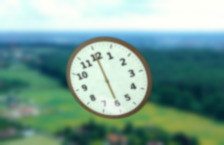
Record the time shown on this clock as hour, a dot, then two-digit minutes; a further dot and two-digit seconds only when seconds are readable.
6.00
